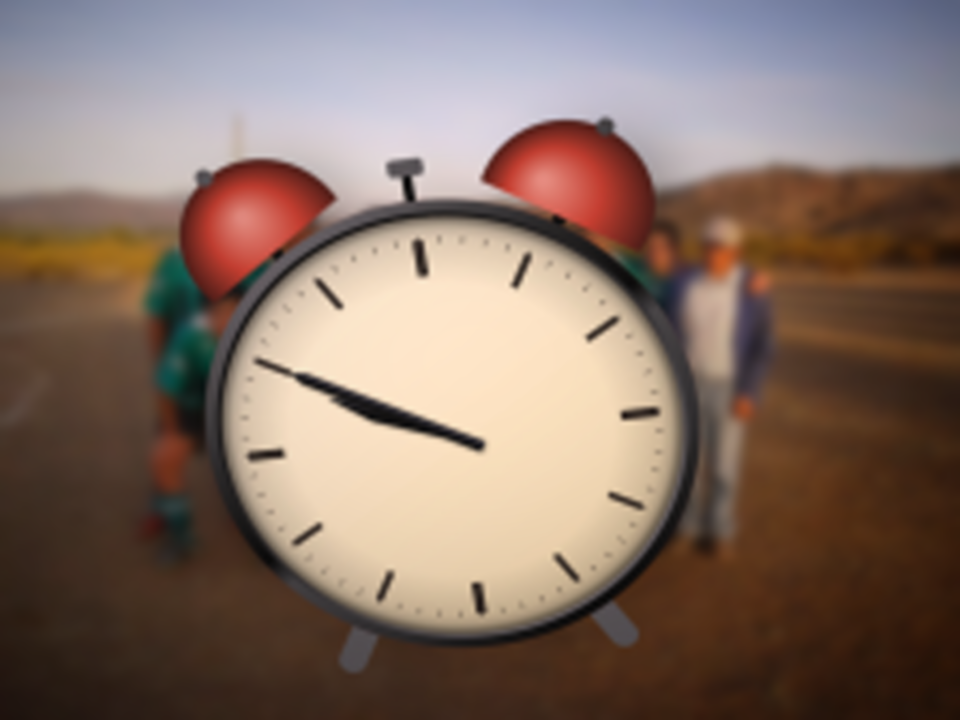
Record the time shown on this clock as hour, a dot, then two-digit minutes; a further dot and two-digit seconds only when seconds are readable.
9.50
